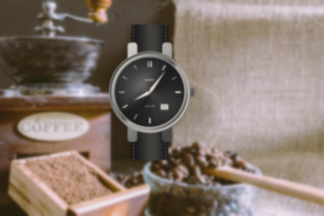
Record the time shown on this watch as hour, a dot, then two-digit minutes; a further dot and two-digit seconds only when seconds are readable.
8.06
